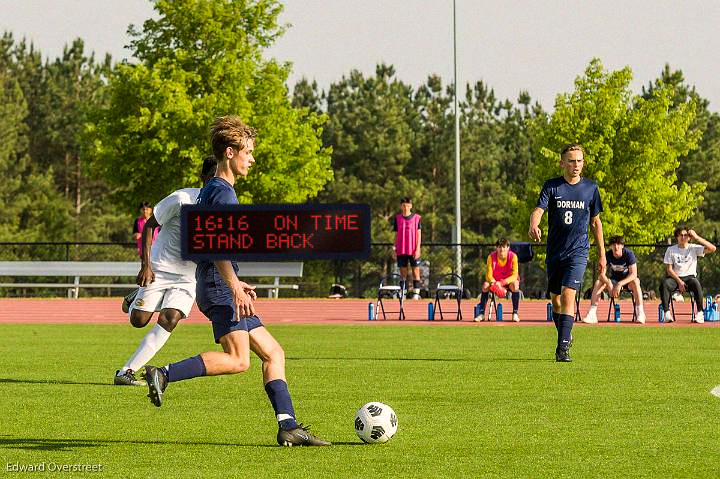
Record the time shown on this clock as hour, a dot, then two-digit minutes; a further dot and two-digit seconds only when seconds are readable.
16.16
